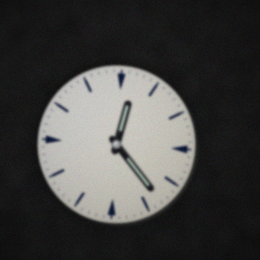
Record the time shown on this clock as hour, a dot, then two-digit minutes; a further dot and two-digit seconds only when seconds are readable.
12.23
